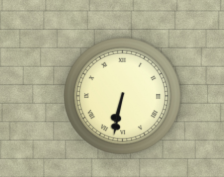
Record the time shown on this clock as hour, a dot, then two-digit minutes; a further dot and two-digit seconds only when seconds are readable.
6.32
